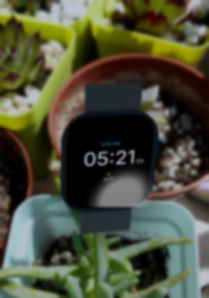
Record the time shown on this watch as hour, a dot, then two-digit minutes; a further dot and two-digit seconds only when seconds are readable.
5.21
